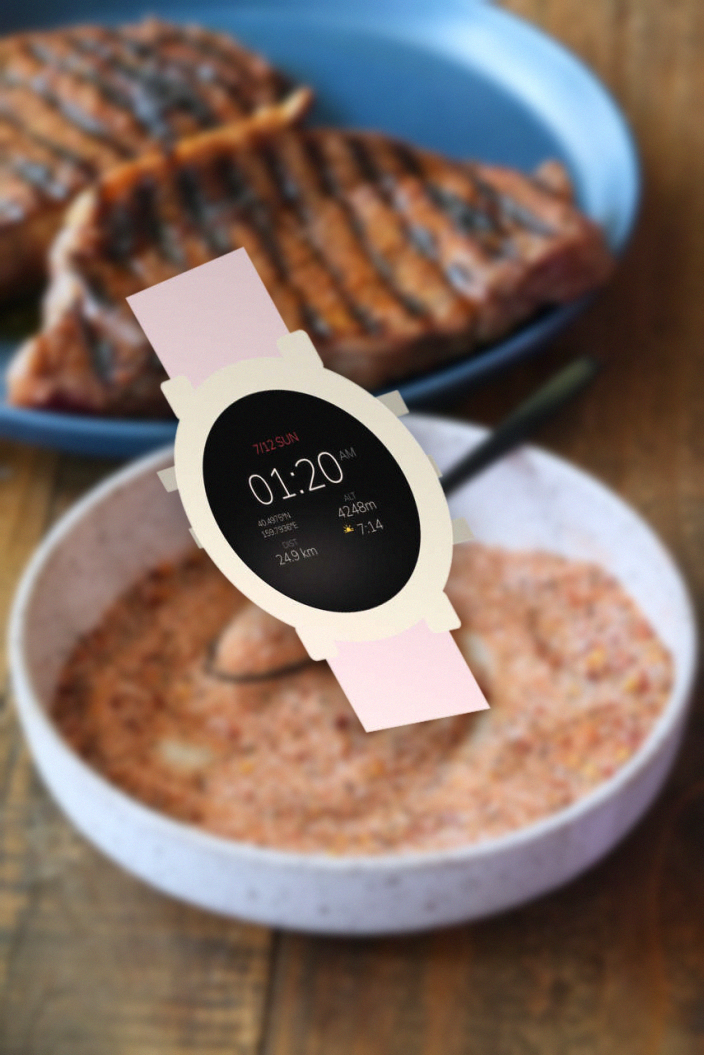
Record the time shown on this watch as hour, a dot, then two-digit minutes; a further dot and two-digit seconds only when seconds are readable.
1.20
